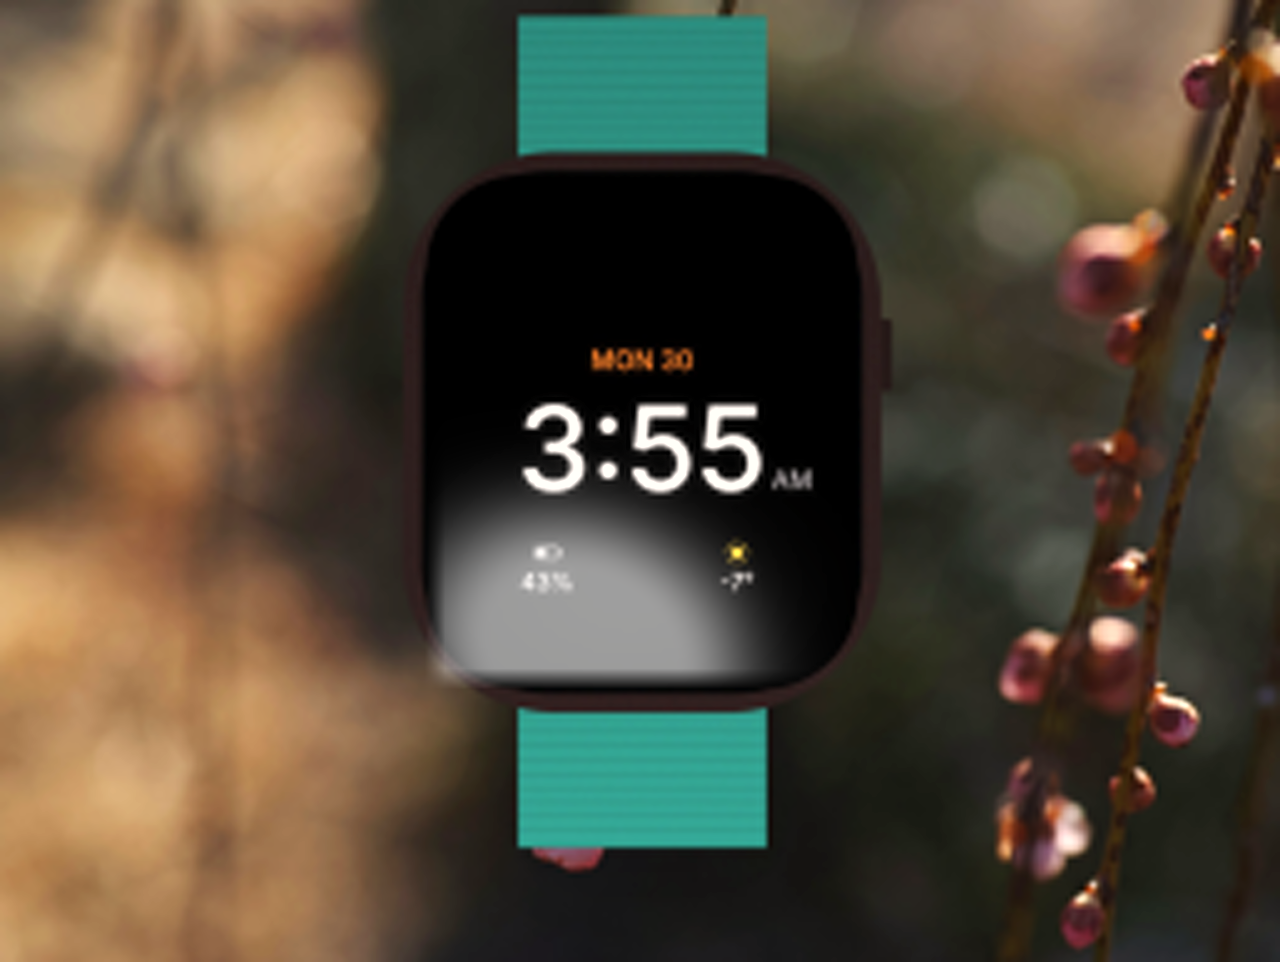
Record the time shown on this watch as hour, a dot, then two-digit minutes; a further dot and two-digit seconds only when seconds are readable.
3.55
